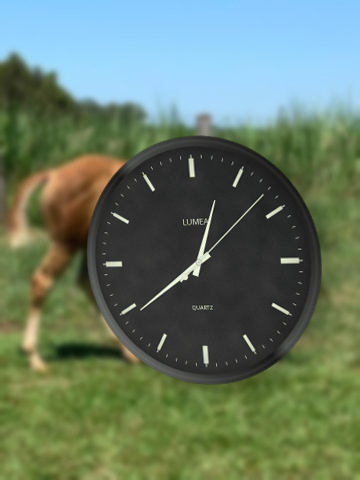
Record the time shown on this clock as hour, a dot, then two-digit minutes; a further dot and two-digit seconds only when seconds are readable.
12.39.08
